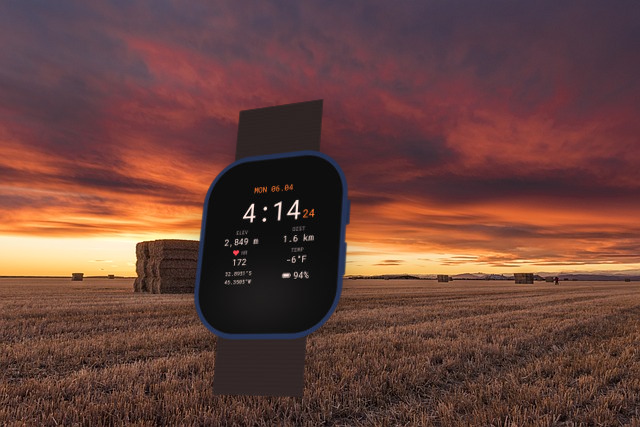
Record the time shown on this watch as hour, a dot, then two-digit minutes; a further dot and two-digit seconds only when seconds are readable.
4.14.24
